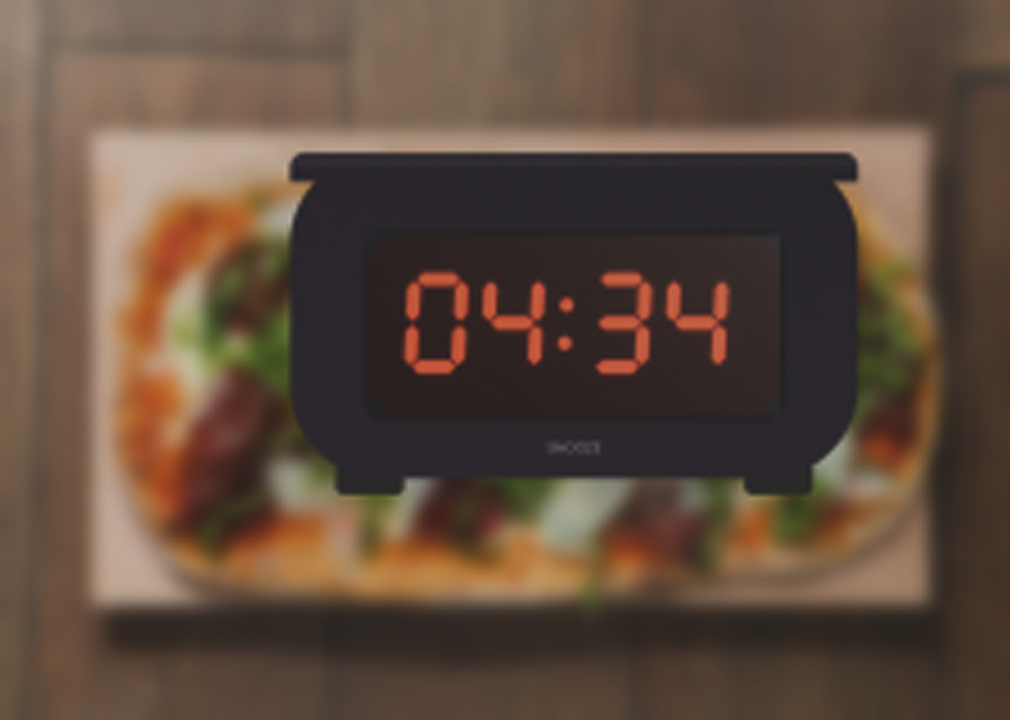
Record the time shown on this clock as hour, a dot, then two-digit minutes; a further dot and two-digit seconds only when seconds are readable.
4.34
